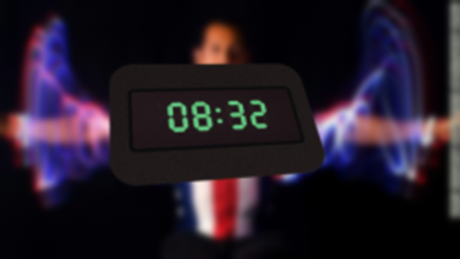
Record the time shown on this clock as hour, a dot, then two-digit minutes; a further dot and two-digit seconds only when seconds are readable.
8.32
